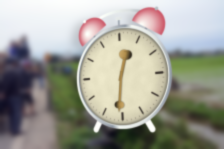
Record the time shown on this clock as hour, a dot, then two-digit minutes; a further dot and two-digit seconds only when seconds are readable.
12.31
